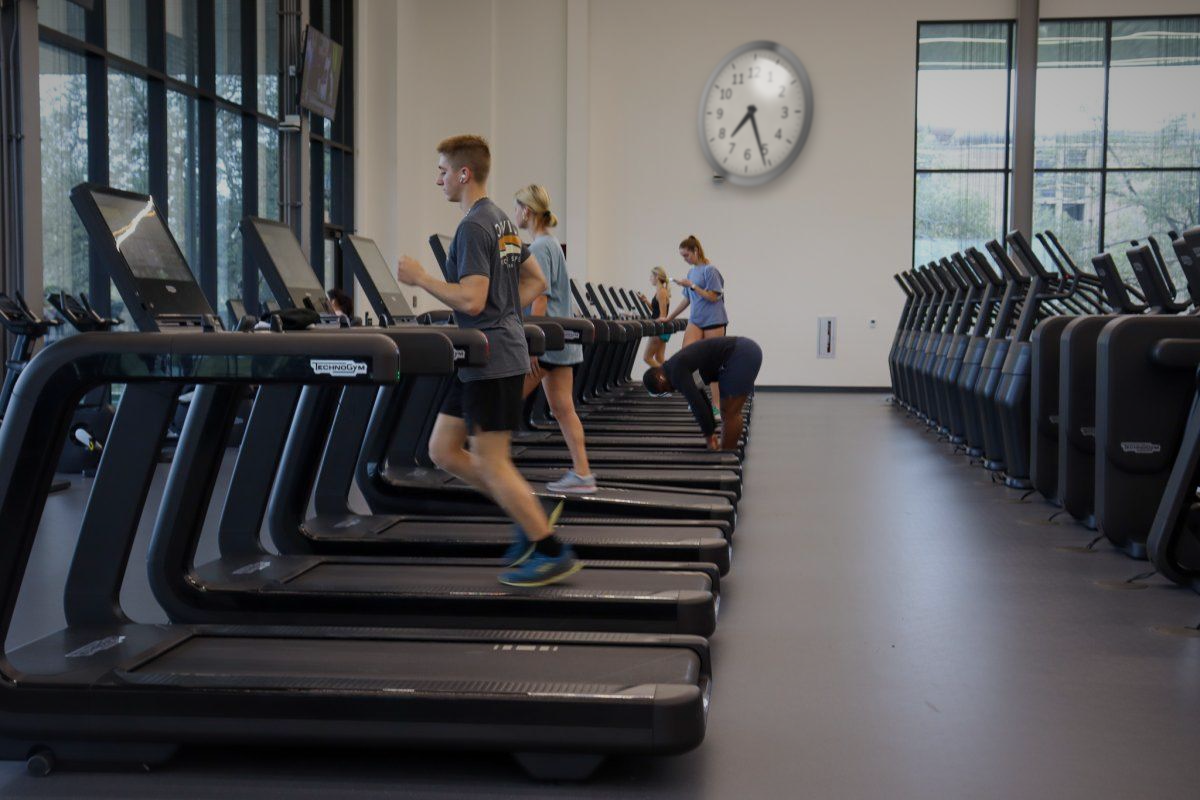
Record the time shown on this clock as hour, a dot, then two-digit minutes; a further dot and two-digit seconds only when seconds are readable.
7.26
